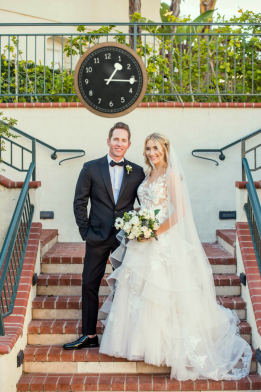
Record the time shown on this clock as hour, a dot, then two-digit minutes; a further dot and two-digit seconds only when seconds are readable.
1.16
